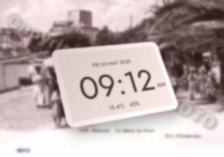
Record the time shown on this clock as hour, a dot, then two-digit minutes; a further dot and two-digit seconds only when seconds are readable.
9.12
